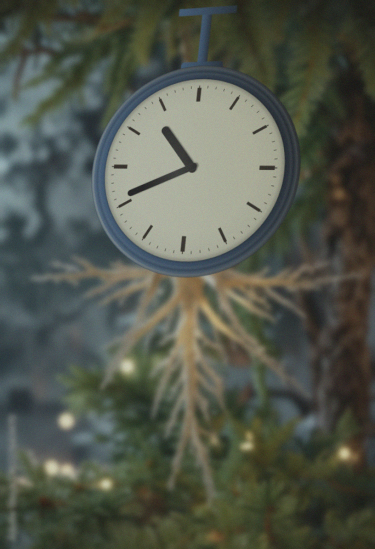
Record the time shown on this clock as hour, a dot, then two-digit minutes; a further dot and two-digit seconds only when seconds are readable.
10.41
